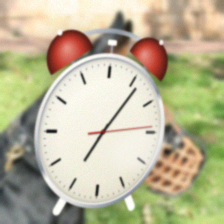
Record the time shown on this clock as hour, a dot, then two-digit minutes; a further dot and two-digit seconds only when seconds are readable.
7.06.14
